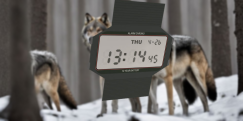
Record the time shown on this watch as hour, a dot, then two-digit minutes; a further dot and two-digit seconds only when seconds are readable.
13.14.45
